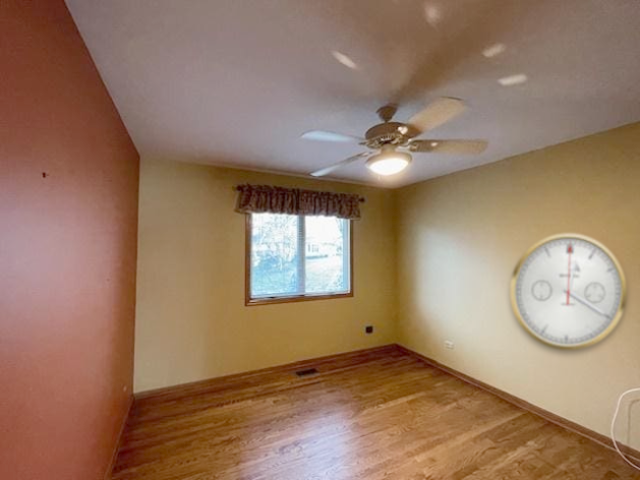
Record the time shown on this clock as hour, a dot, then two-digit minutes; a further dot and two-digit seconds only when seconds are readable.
12.20
